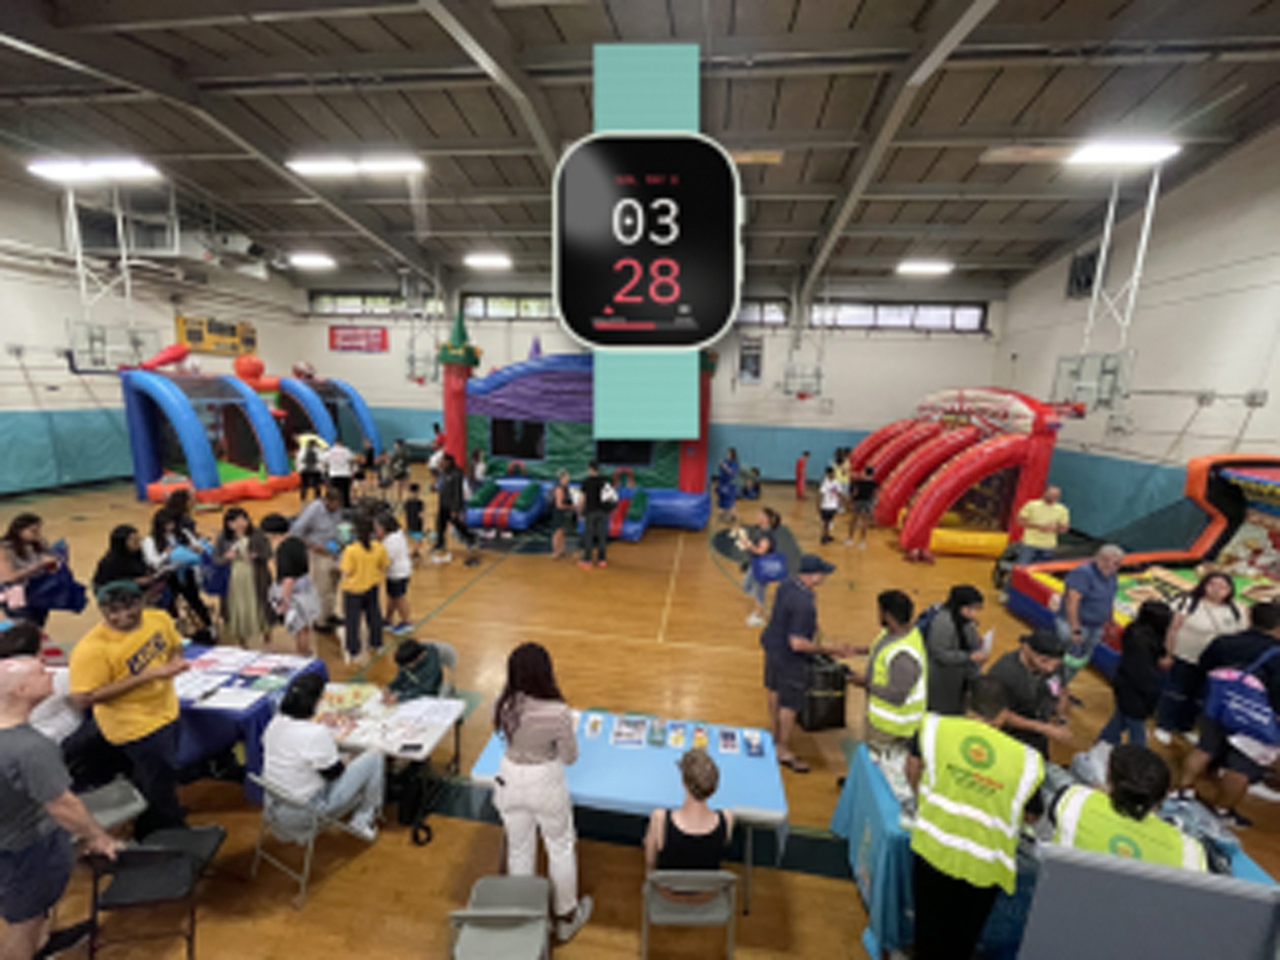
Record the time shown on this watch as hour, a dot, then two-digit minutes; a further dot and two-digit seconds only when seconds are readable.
3.28
